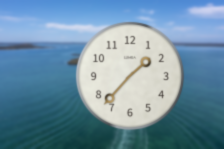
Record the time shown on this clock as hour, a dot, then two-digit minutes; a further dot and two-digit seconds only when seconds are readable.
1.37
